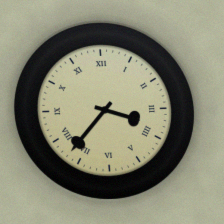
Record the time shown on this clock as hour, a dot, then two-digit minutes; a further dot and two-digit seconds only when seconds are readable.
3.37
